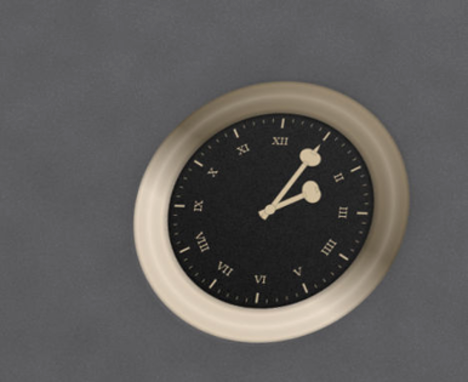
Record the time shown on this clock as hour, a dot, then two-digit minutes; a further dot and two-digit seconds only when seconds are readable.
2.05
